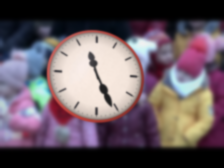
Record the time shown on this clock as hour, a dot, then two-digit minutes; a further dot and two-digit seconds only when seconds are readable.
11.26
